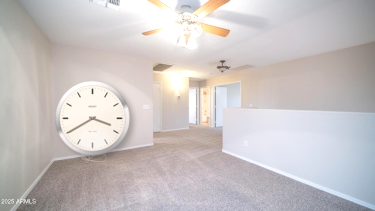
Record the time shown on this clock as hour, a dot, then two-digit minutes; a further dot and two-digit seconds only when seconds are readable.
3.40
